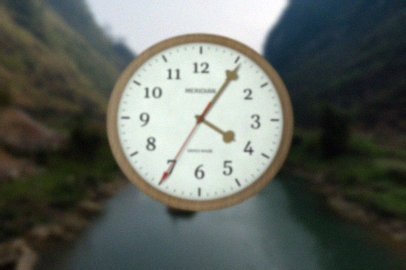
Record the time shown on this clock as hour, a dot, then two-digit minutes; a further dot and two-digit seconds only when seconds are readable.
4.05.35
